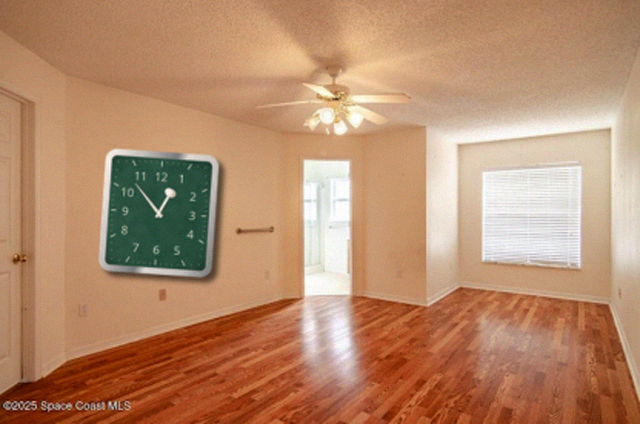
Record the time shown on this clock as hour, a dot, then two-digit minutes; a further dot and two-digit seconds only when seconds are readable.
12.53
